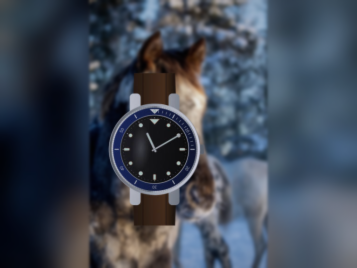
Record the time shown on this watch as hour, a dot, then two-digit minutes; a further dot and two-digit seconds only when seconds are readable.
11.10
